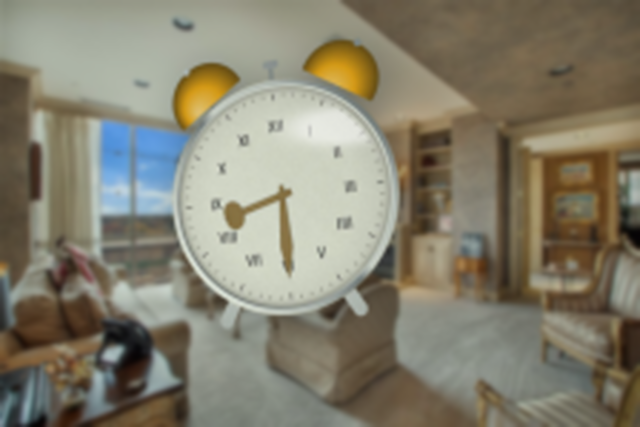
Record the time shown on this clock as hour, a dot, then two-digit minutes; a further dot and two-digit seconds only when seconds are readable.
8.30
